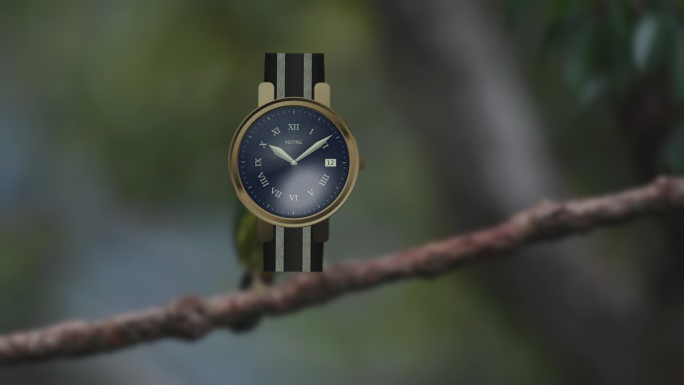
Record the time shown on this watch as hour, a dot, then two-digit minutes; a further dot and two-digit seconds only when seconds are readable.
10.09
